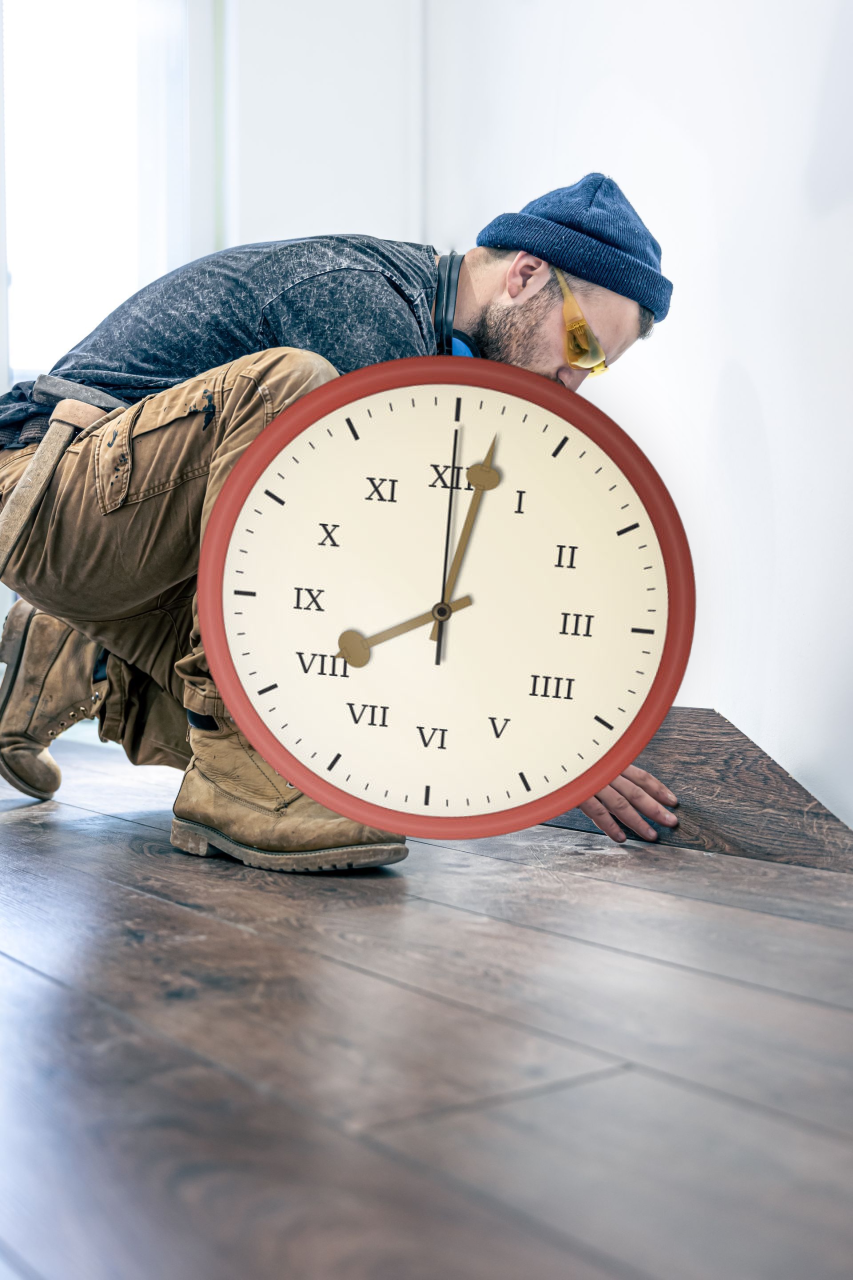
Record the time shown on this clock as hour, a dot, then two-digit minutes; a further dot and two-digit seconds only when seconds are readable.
8.02.00
